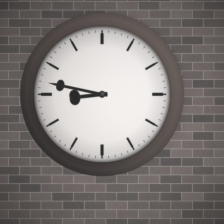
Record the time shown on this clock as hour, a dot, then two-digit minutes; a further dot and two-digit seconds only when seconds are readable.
8.47
